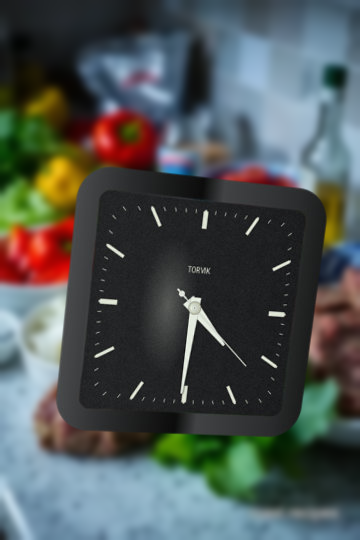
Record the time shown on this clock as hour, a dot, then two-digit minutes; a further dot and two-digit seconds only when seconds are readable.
4.30.22
